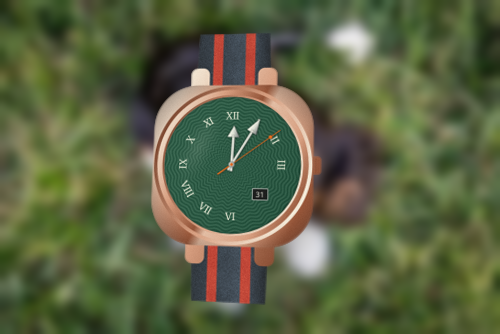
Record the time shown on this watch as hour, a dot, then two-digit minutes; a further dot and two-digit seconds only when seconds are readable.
12.05.09
